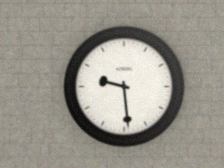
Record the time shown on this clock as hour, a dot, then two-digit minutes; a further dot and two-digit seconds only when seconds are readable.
9.29
